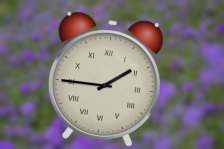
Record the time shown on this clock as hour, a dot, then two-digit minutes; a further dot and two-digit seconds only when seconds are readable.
1.45
